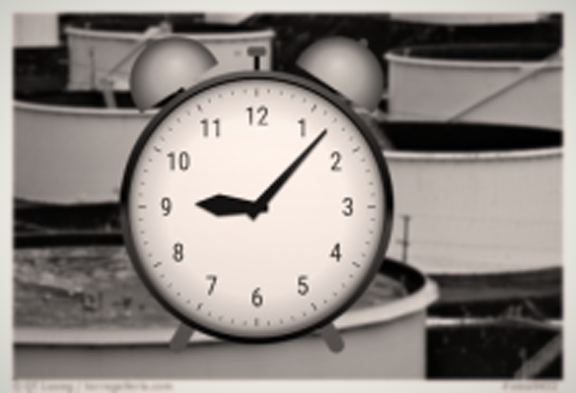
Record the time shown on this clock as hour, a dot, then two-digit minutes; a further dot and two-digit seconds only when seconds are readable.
9.07
